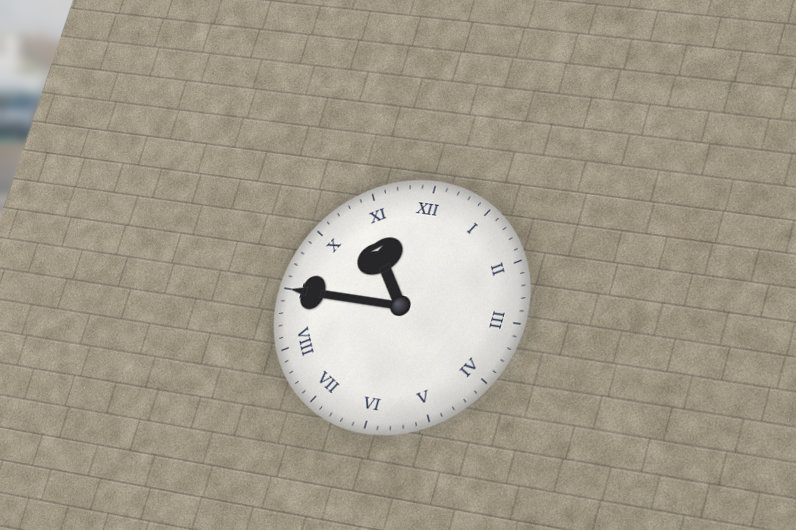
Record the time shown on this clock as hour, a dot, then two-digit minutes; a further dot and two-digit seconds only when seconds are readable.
10.45
